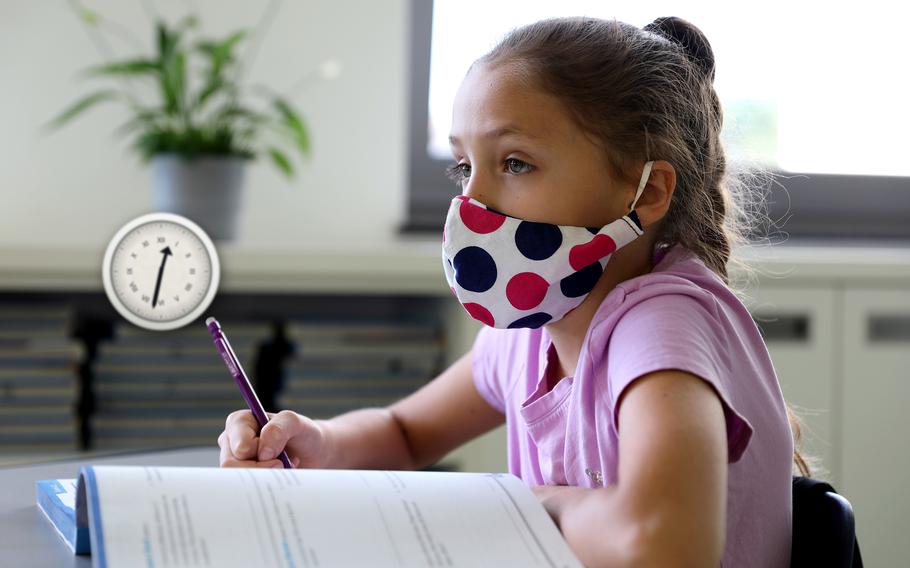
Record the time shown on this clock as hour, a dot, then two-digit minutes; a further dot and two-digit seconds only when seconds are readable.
12.32
